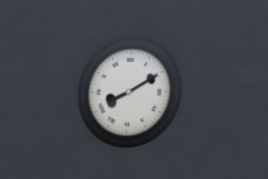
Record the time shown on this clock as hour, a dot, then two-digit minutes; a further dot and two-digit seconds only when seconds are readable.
8.10
